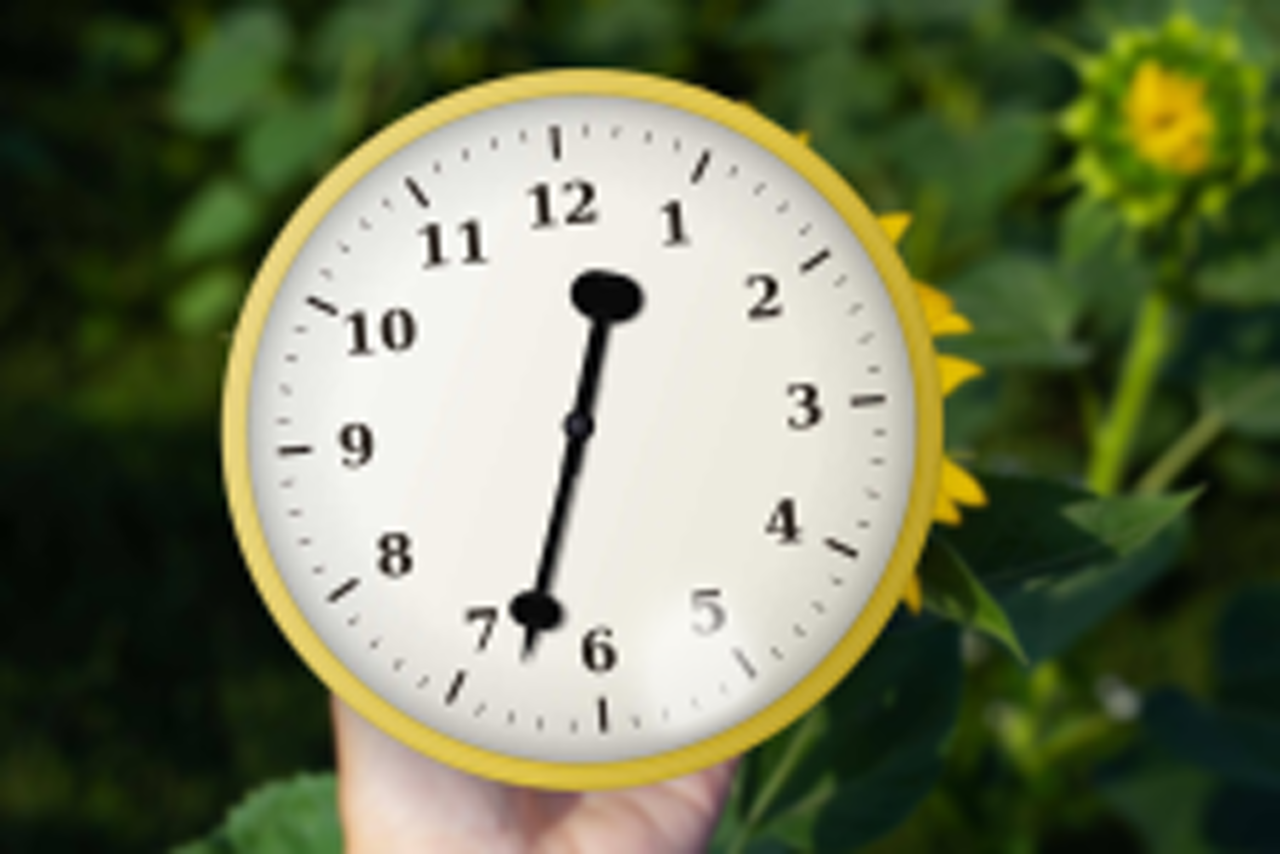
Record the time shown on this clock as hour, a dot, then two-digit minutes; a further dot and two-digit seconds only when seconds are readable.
12.33
